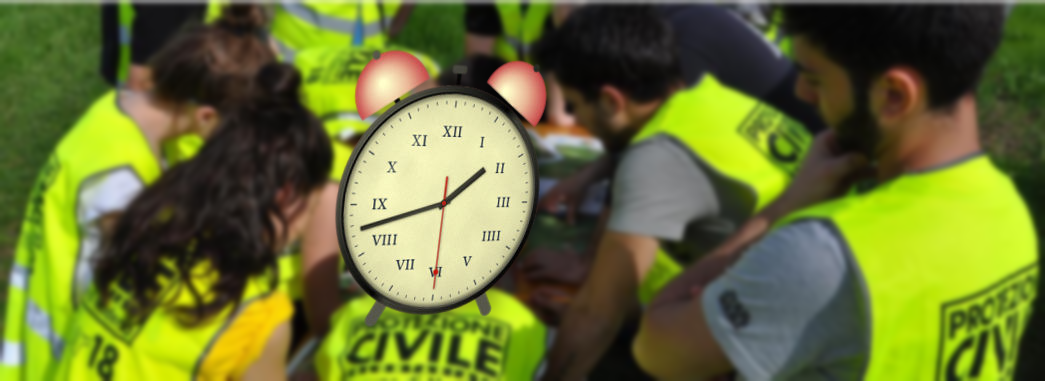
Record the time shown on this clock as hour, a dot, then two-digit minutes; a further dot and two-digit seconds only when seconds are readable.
1.42.30
